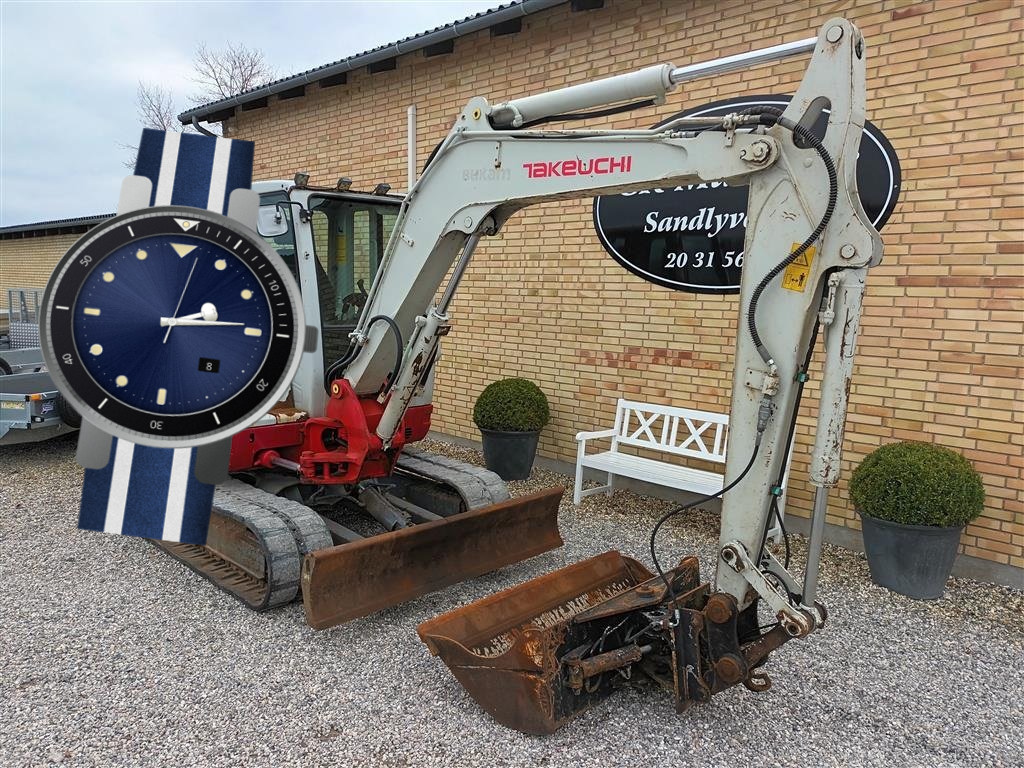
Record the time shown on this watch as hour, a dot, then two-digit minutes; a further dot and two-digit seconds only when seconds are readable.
2.14.02
